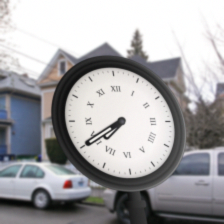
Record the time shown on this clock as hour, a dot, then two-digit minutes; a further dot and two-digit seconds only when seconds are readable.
7.40
